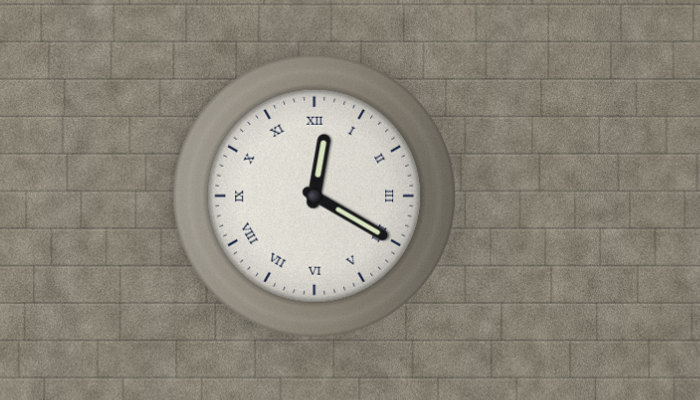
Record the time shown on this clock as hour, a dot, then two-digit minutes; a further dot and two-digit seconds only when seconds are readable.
12.20
